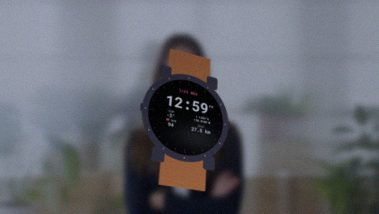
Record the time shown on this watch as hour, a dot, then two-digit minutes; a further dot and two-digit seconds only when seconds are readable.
12.59
